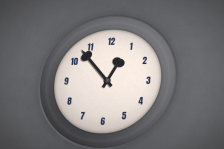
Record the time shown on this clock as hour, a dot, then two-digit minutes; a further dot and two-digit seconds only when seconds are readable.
12.53
